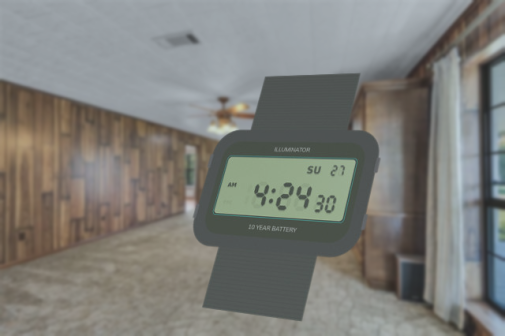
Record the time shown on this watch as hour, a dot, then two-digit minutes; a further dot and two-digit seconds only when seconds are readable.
4.24.30
